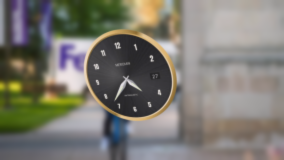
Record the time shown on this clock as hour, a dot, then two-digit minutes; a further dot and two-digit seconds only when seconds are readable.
4.37
